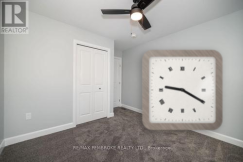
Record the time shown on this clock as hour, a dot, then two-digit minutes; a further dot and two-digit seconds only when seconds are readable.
9.20
